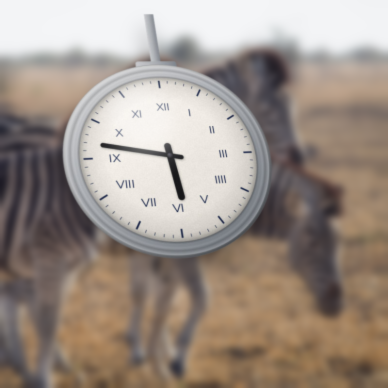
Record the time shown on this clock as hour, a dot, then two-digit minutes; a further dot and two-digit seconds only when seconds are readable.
5.47
